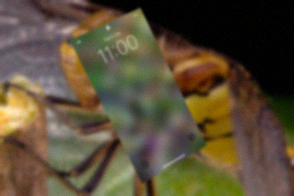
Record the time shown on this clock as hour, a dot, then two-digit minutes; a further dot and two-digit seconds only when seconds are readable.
11.00
